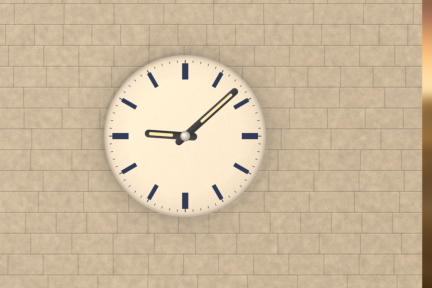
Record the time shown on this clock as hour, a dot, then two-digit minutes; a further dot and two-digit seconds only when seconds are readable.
9.08
